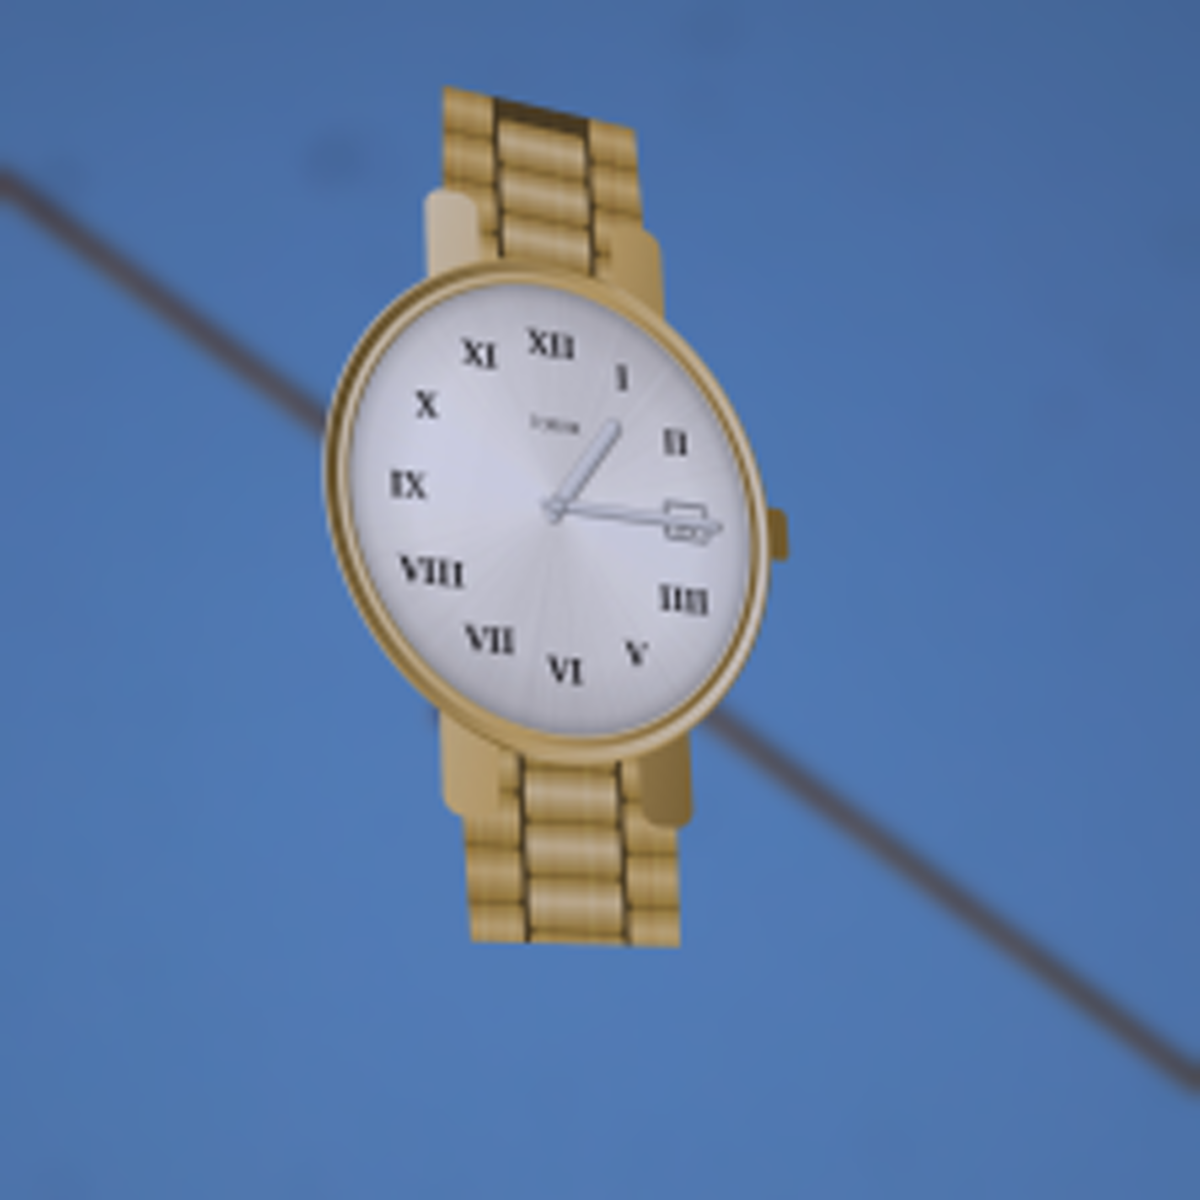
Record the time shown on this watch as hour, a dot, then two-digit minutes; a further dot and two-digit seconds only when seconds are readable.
1.15
